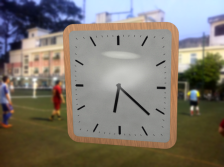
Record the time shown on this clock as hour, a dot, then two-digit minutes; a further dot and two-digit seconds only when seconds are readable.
6.22
